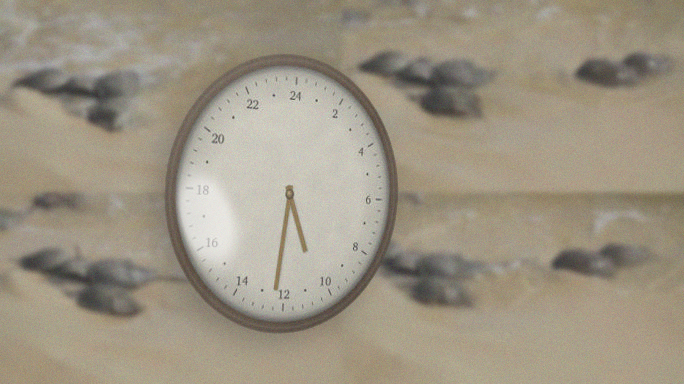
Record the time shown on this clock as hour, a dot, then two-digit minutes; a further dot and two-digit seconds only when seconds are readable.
10.31
